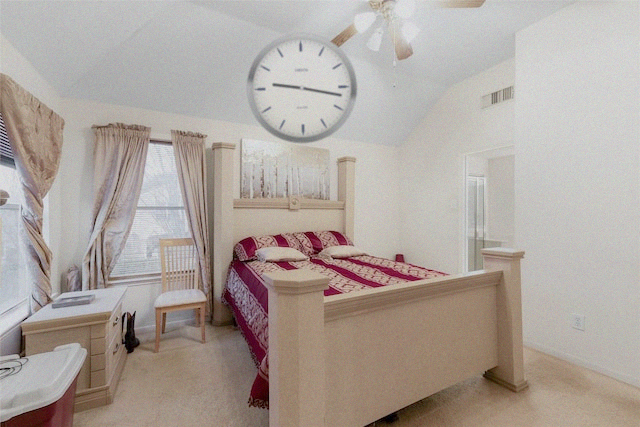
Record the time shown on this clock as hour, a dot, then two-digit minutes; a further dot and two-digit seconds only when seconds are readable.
9.17
